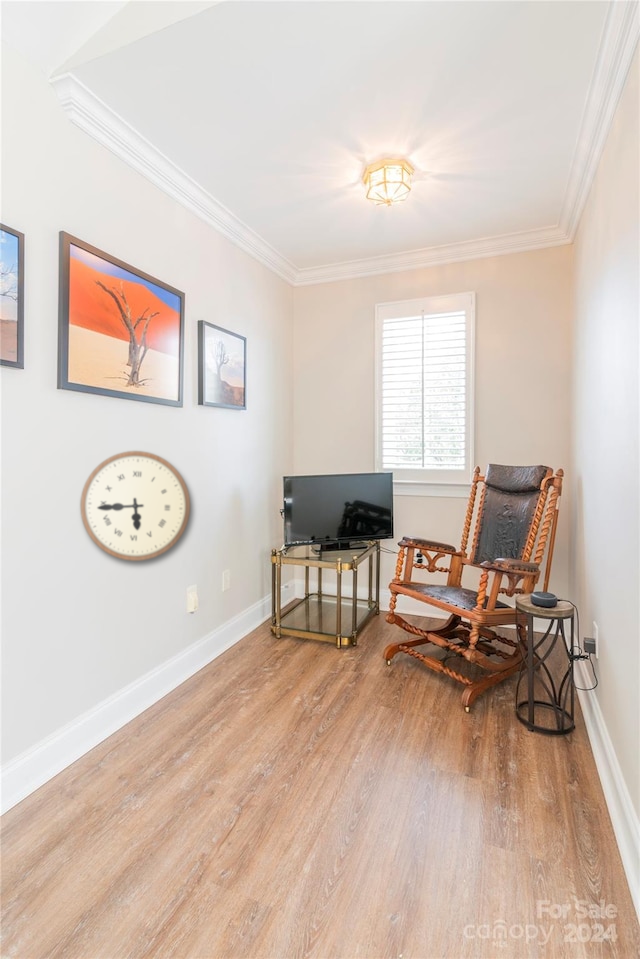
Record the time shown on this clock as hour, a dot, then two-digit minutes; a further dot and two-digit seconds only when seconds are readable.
5.44
